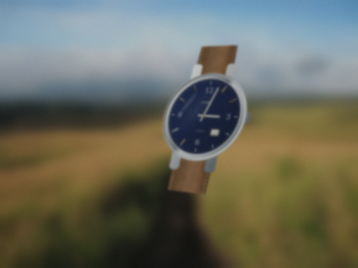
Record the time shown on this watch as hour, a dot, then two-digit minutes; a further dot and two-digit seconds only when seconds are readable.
3.03
